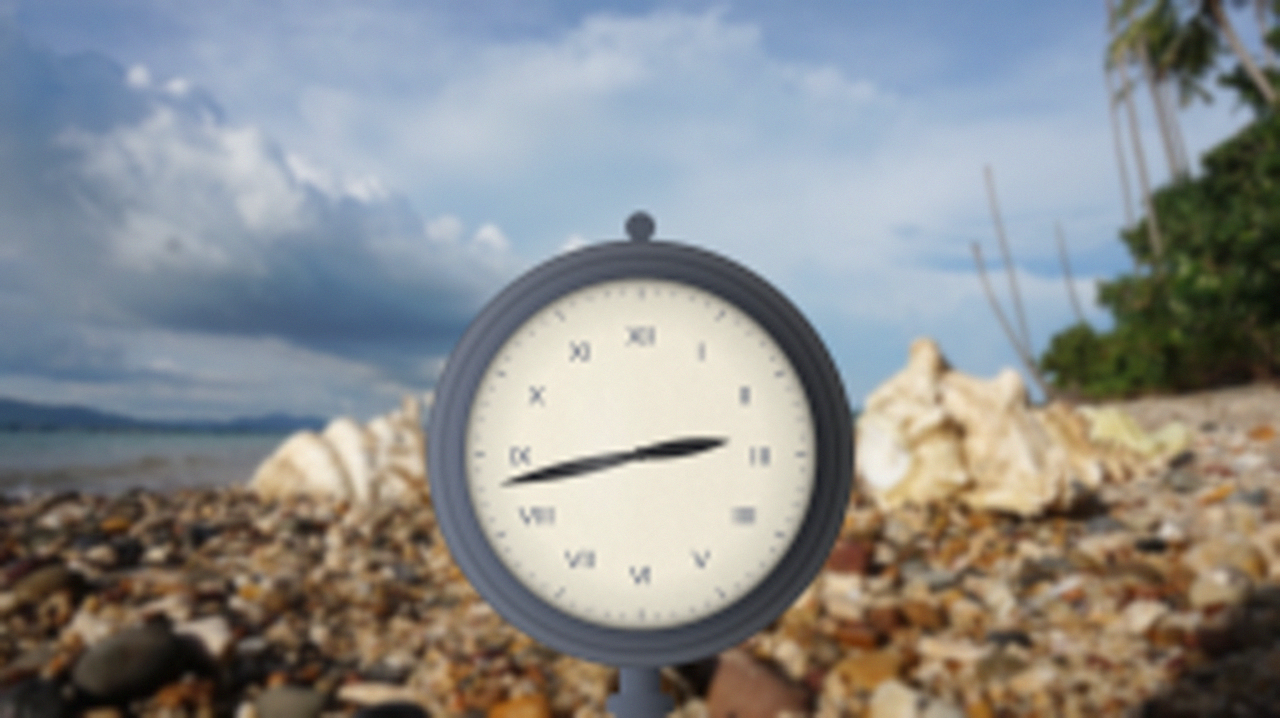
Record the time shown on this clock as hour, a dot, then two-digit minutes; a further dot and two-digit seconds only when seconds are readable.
2.43
